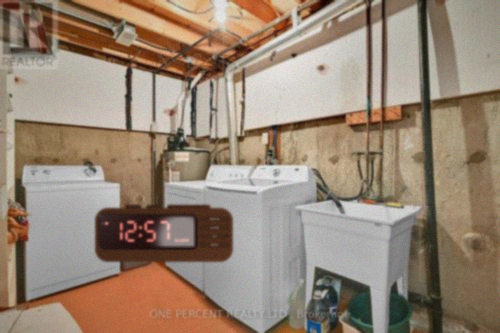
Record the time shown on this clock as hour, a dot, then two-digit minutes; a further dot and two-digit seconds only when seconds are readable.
12.57
